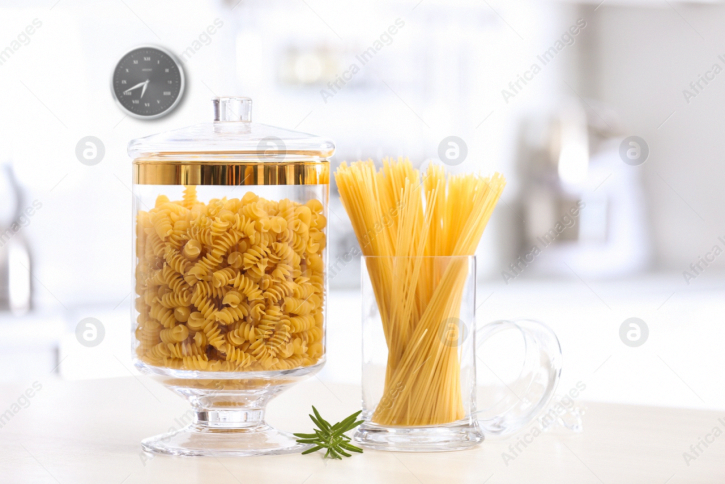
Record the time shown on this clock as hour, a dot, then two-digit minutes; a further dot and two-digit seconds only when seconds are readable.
6.41
